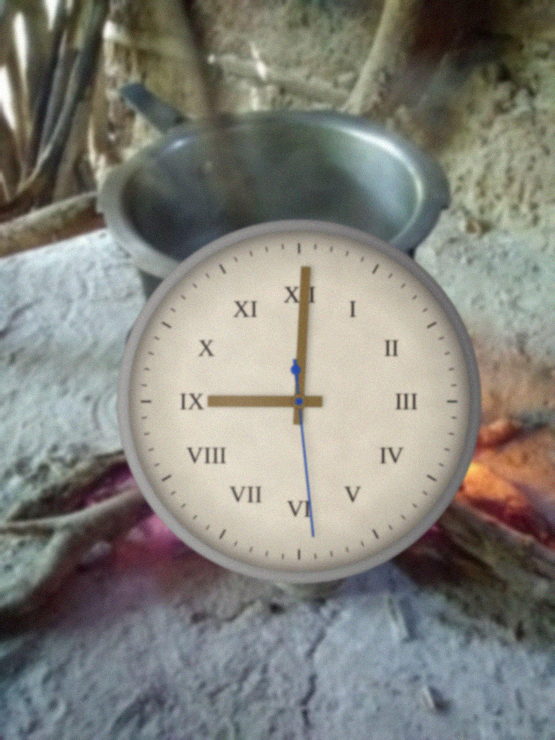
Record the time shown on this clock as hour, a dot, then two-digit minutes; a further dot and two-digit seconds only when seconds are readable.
9.00.29
